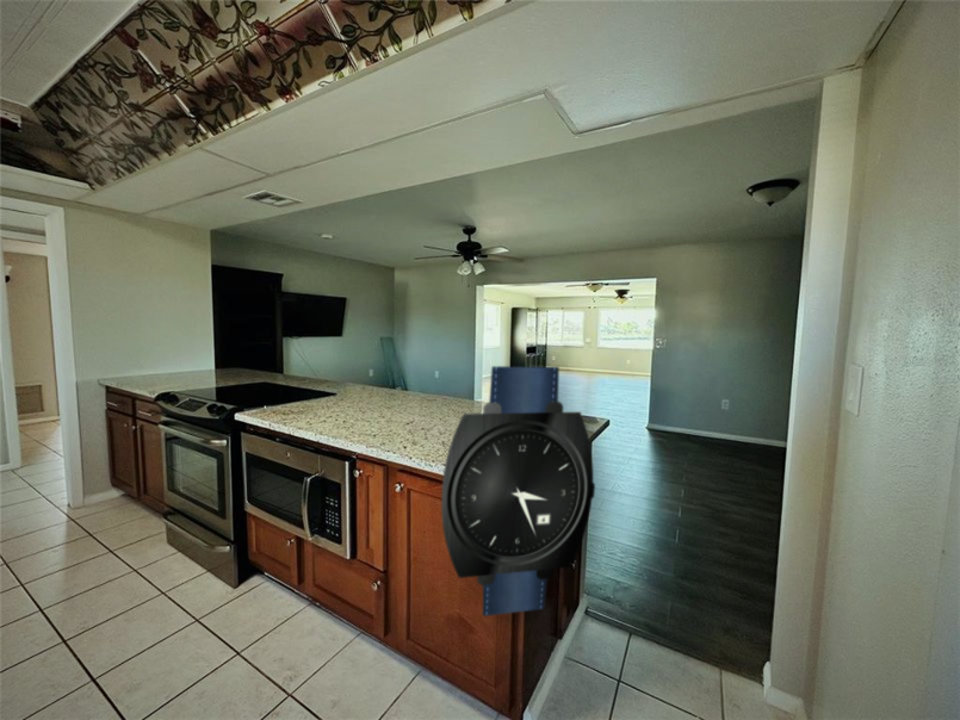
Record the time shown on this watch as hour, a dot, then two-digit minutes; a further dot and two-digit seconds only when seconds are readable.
3.26
